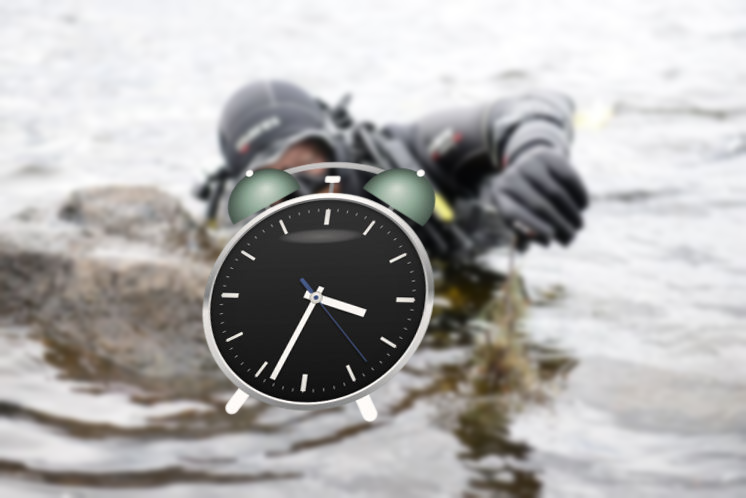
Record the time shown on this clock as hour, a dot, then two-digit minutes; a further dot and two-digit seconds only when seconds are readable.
3.33.23
